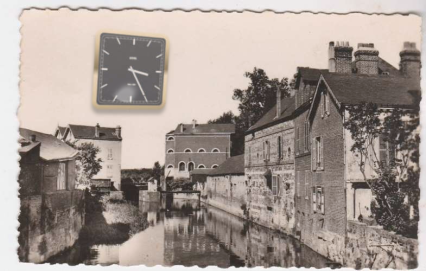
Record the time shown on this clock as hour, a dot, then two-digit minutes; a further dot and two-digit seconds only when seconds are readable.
3.25
